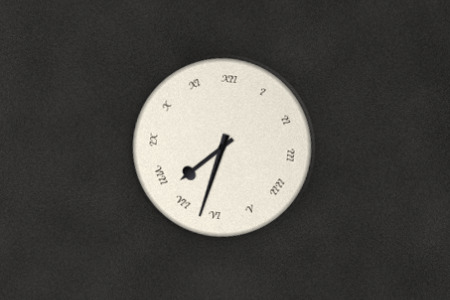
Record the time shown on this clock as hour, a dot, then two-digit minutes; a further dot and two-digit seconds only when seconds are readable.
7.32
